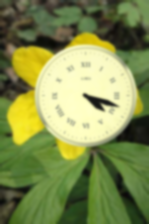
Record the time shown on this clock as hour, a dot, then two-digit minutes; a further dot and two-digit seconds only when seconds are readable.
4.18
